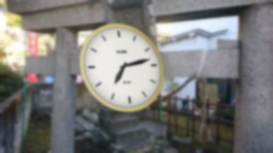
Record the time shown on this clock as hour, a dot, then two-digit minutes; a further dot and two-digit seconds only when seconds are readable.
7.13
